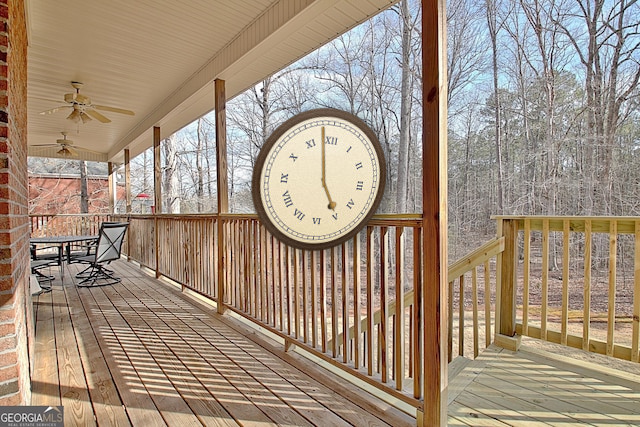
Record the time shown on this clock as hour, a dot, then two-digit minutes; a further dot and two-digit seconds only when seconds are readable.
4.58
